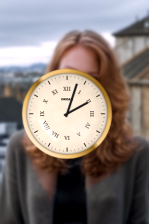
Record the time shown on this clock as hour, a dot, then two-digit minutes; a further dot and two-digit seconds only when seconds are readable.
2.03
